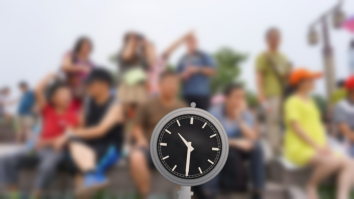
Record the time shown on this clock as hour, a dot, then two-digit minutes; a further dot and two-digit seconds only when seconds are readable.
10.30
